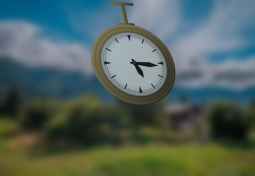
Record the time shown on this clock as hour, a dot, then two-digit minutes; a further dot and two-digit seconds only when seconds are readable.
5.16
